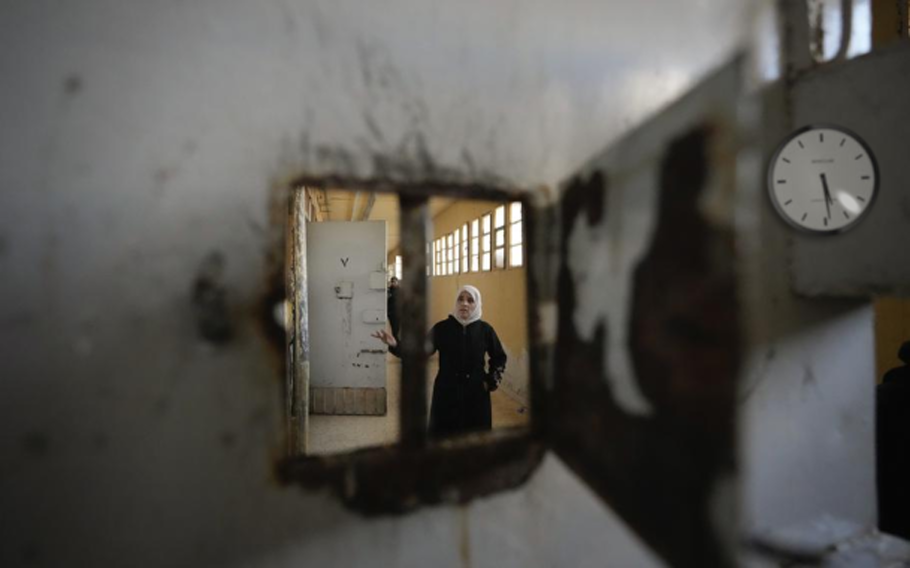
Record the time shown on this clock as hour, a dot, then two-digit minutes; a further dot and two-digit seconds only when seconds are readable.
5.29
